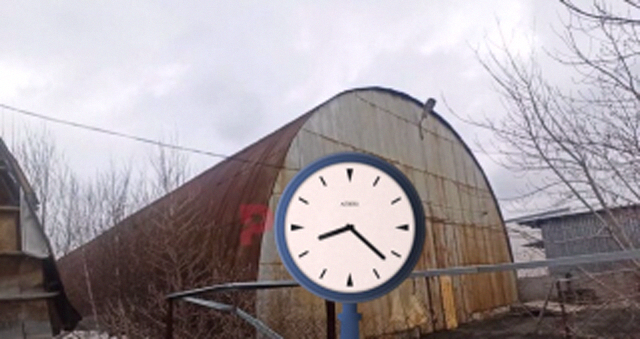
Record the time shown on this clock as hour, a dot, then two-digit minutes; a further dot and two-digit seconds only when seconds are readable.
8.22
